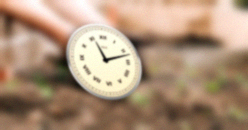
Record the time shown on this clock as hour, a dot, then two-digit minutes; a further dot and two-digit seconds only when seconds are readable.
11.12
